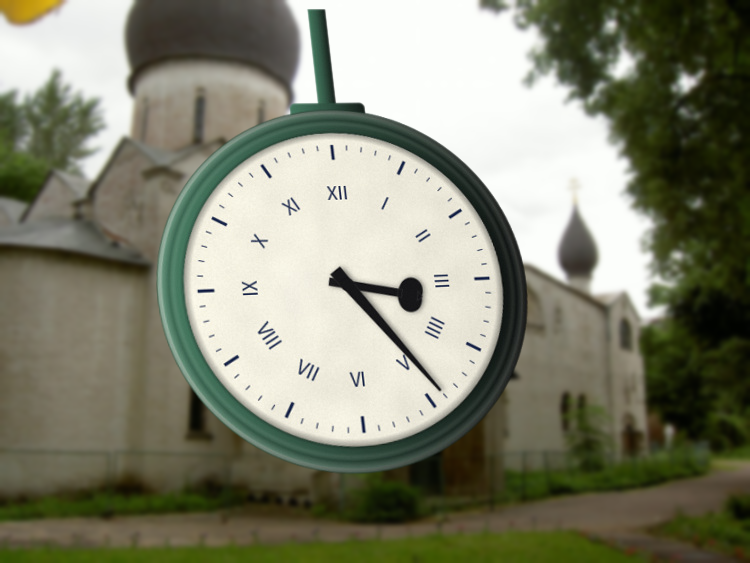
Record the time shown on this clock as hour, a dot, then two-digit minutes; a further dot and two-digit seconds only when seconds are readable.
3.24
